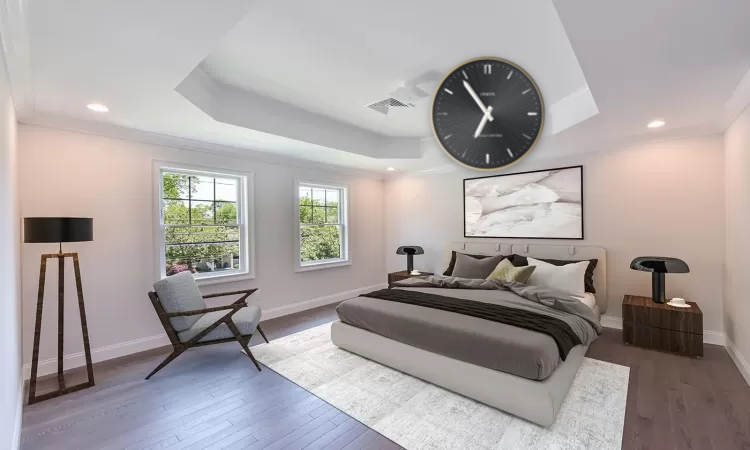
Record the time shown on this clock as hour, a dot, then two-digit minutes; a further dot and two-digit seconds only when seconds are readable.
6.54
